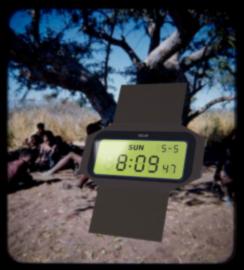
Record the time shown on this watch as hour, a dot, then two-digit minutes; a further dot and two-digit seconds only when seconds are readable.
8.09
